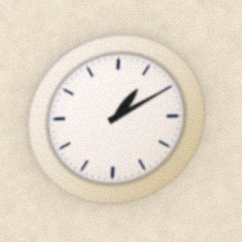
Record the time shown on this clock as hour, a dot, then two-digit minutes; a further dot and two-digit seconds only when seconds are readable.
1.10
